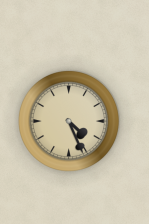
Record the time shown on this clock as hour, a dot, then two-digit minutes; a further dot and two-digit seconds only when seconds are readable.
4.26
